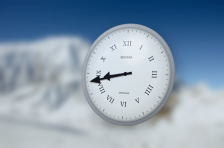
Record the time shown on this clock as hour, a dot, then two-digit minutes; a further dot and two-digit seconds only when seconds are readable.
8.43
